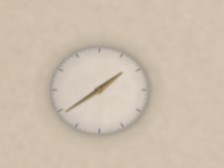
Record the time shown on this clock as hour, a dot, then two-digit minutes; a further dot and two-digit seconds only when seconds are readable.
1.39
